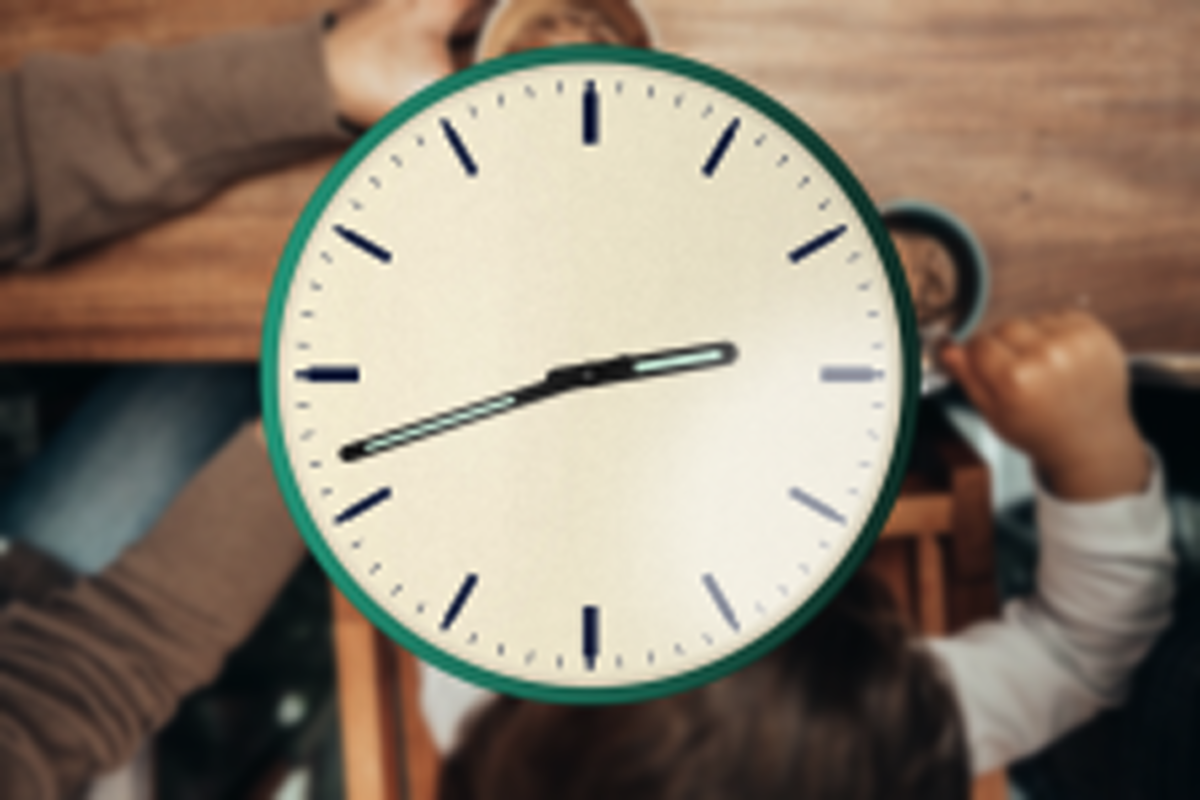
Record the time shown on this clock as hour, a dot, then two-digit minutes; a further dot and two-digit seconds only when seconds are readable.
2.42
